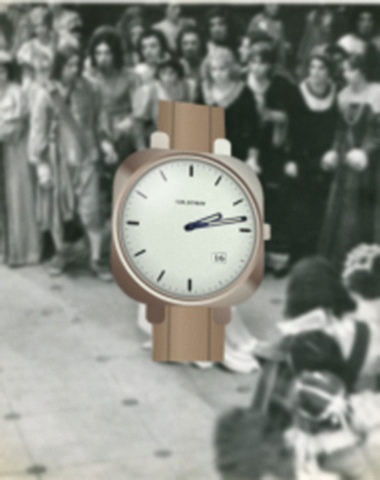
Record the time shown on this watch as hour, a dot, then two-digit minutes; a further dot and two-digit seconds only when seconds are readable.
2.13
